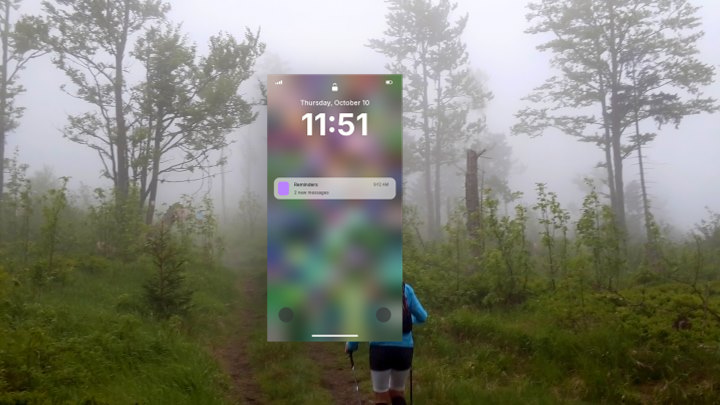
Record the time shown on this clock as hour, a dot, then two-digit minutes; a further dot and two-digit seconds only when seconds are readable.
11.51
